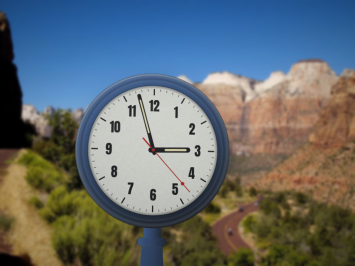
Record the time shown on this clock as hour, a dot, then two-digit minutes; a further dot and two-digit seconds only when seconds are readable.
2.57.23
